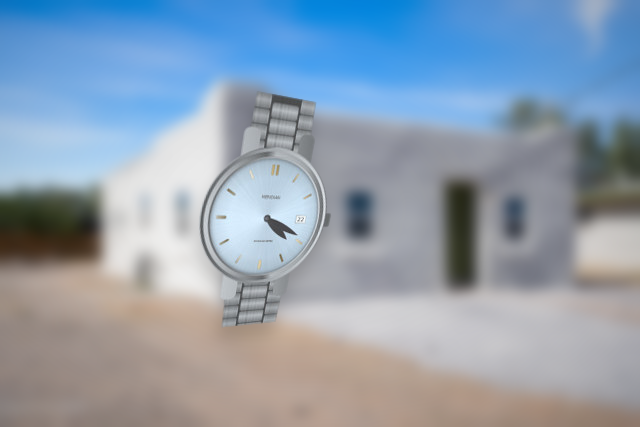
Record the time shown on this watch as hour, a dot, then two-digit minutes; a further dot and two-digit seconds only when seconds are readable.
4.19
